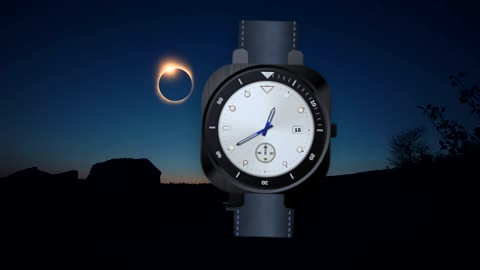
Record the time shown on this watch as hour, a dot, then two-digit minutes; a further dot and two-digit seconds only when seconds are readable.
12.40
